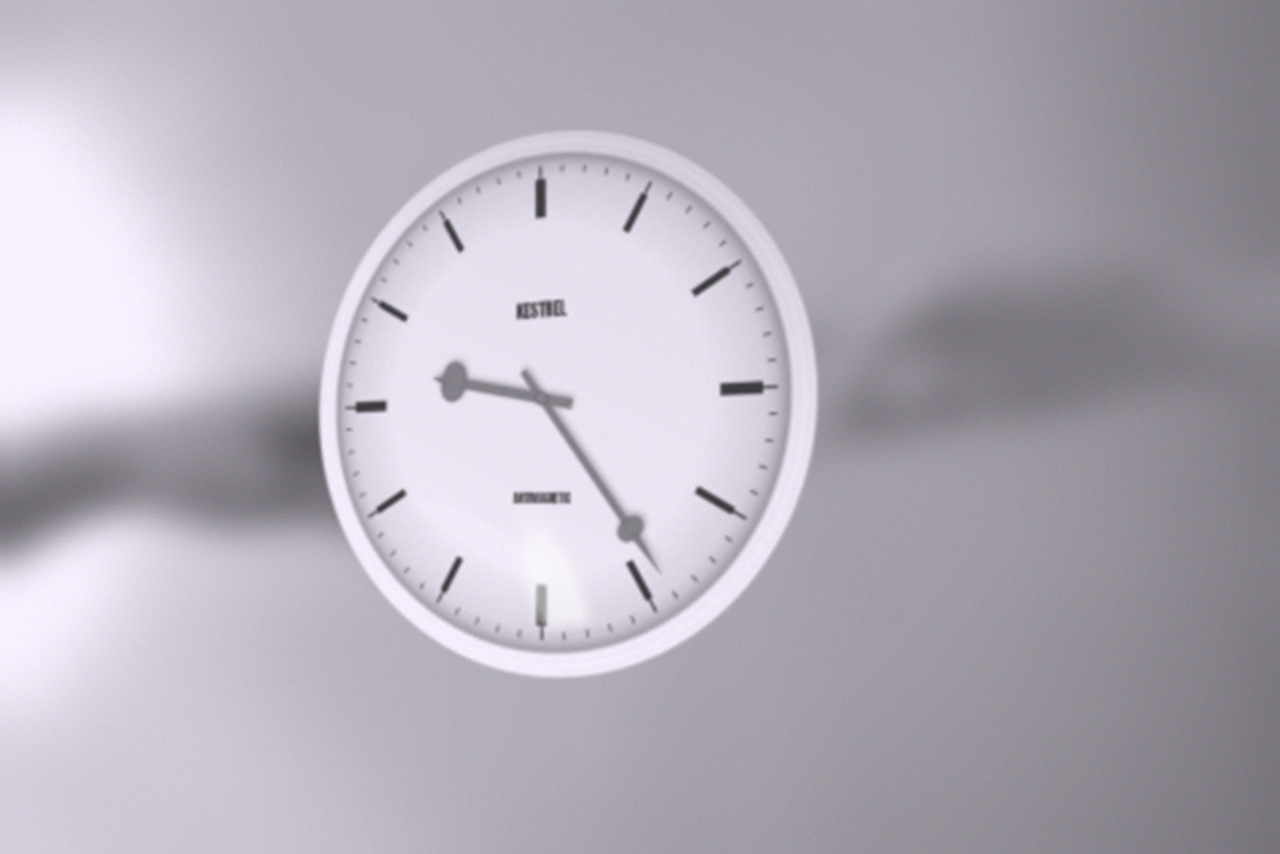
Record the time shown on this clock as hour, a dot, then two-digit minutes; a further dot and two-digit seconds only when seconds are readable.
9.24
